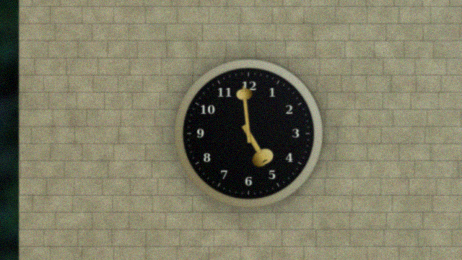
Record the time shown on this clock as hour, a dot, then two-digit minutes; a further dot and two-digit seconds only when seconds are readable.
4.59
